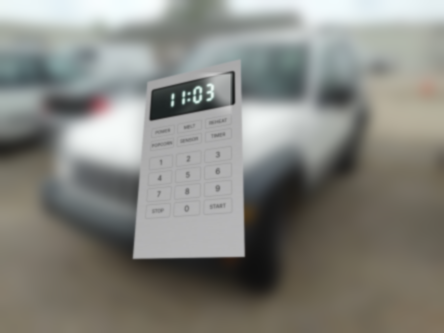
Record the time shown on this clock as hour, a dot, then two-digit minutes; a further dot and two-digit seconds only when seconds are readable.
11.03
